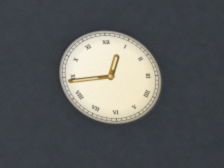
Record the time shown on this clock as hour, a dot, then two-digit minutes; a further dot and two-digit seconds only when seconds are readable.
12.44
